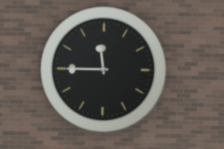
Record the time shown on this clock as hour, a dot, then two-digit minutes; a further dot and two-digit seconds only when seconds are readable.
11.45
